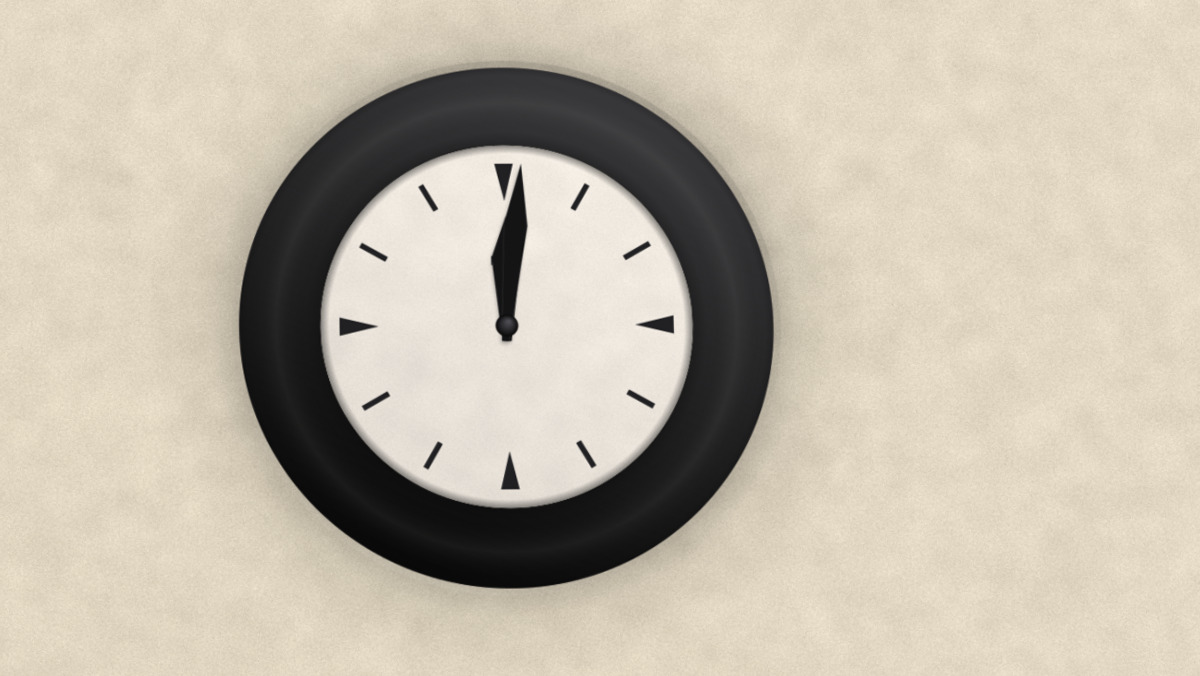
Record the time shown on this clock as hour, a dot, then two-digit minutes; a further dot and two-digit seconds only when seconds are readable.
12.01
